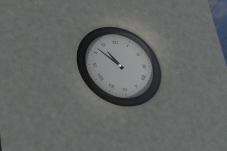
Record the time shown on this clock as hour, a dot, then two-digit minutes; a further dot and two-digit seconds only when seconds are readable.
10.52
